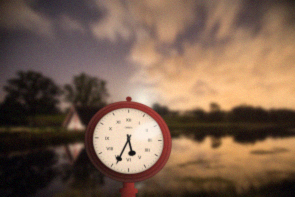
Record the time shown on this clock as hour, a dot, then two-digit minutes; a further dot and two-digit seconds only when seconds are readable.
5.34
